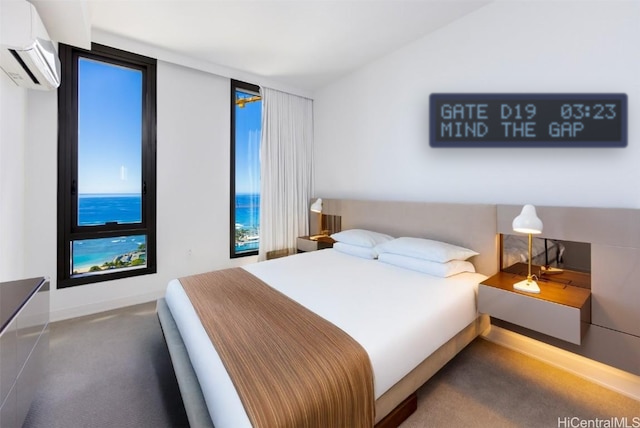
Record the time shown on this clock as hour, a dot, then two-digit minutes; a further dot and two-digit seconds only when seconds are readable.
3.23
